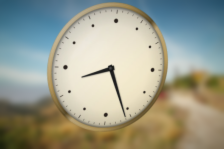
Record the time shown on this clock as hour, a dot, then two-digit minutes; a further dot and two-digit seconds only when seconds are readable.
8.26
